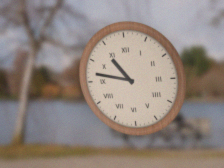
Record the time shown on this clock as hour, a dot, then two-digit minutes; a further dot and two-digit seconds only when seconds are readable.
10.47
